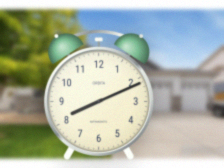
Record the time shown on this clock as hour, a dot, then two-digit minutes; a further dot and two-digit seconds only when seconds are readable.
8.11
